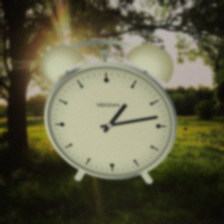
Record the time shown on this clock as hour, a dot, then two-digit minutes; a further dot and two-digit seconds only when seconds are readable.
1.13
